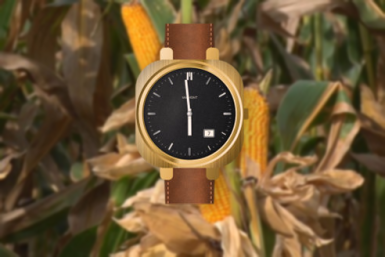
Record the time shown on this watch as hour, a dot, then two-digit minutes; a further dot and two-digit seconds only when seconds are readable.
5.59
